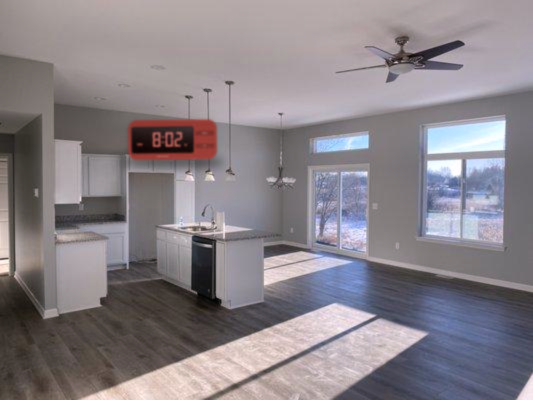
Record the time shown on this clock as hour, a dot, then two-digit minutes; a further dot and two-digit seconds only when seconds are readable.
8.02
